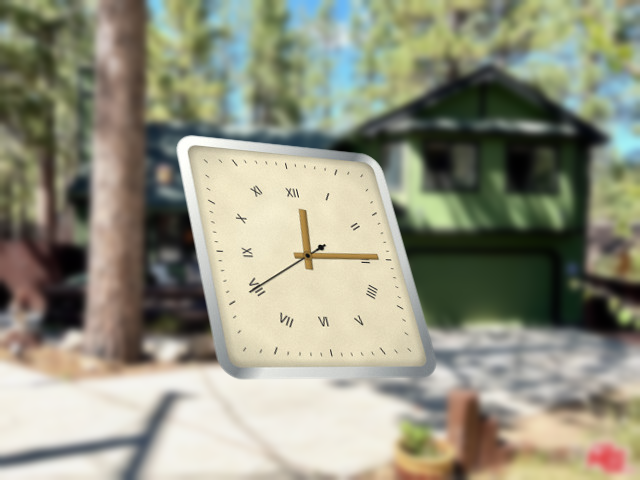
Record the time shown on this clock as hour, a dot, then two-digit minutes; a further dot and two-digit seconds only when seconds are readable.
12.14.40
